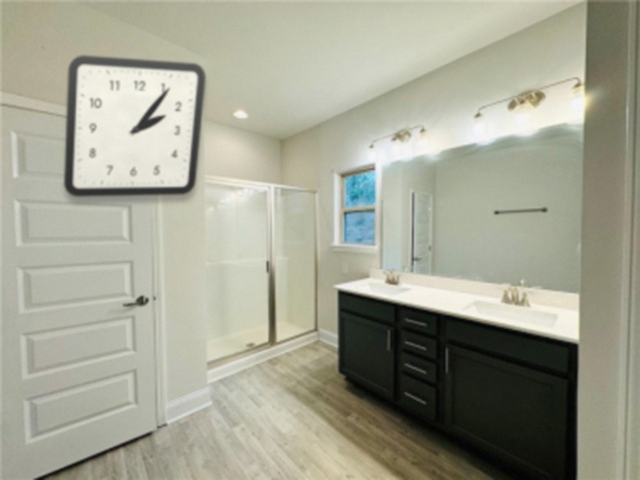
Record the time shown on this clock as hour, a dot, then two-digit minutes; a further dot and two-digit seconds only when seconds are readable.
2.06
